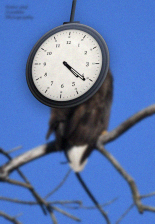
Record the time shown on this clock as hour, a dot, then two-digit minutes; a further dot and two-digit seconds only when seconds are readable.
4.21
